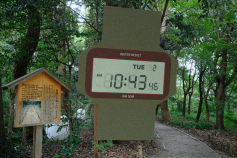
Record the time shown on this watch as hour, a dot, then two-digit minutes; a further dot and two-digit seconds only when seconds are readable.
10.43.46
